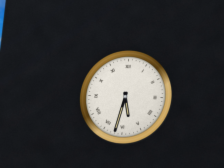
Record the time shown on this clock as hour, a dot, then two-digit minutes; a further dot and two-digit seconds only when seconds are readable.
5.32
